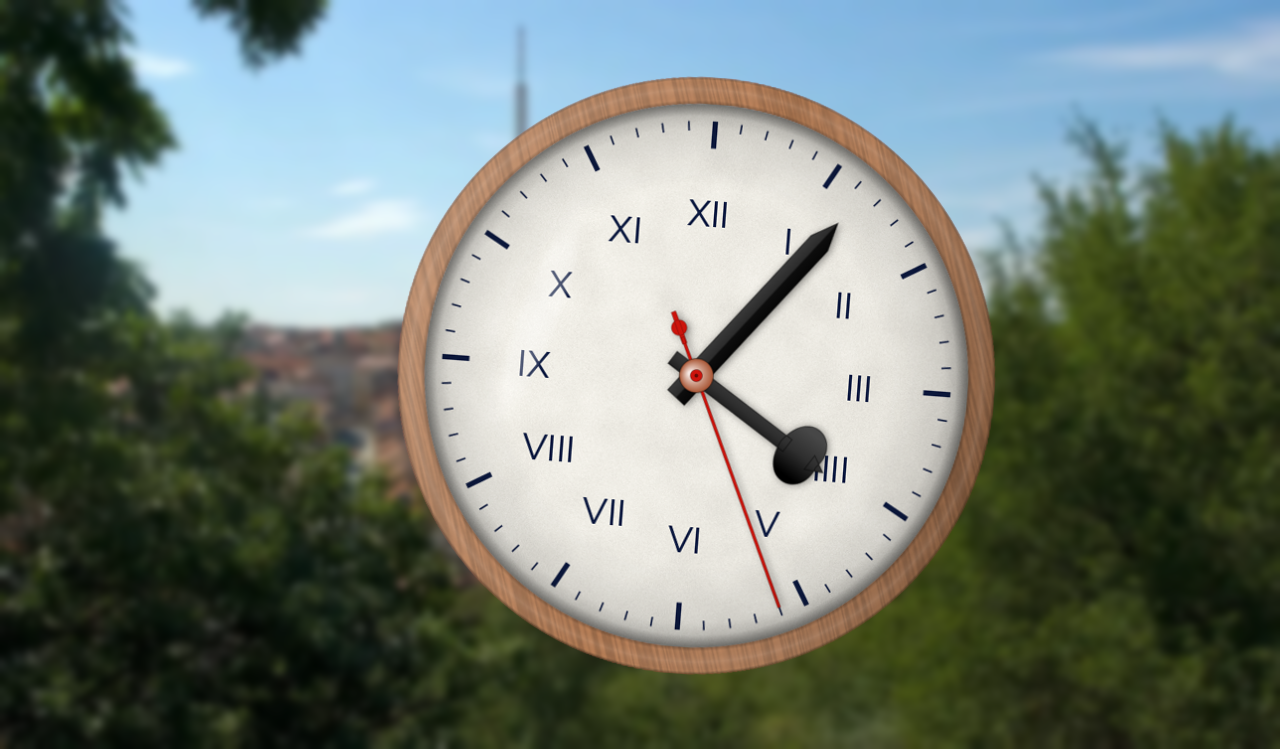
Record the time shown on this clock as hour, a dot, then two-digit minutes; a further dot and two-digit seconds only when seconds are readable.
4.06.26
